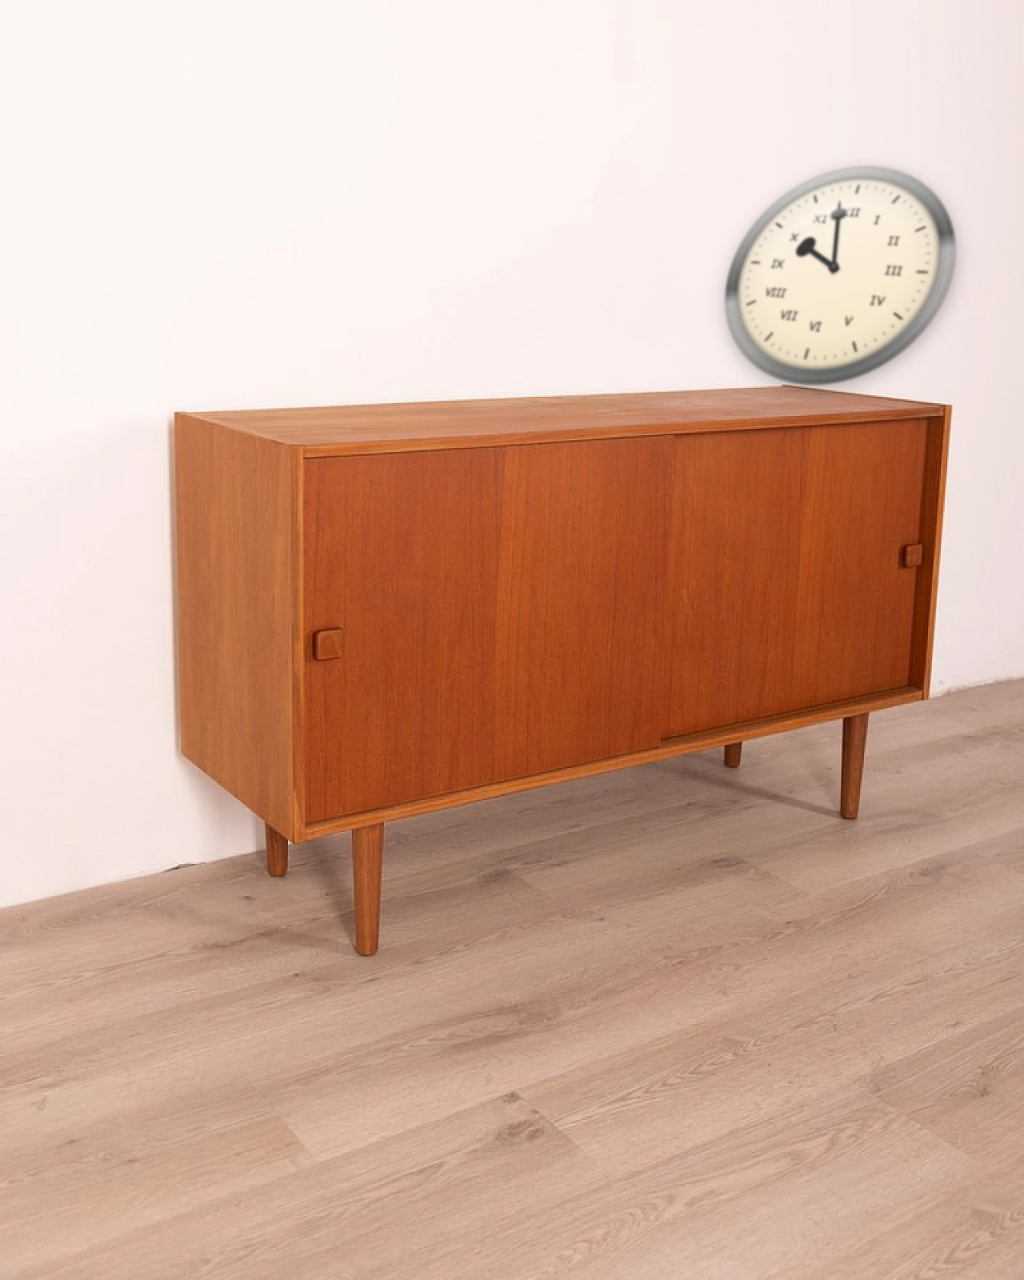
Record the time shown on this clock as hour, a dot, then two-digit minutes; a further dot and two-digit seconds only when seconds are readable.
9.58
